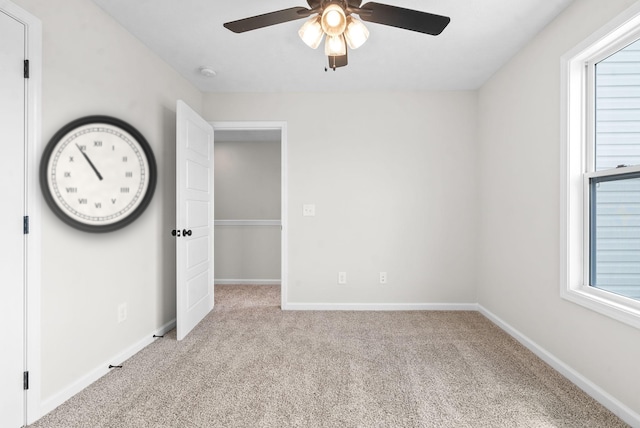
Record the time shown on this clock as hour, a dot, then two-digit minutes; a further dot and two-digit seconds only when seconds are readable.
10.54
